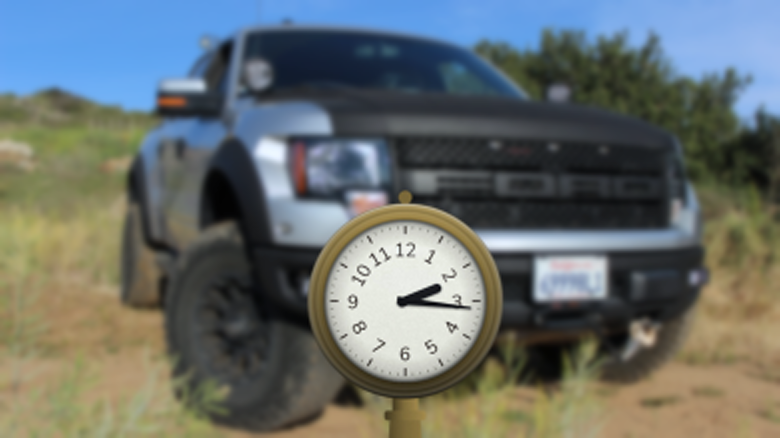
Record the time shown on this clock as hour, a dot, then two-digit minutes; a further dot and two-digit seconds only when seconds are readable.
2.16
